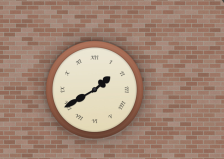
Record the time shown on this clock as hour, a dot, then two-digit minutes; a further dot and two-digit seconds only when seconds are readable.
1.40
